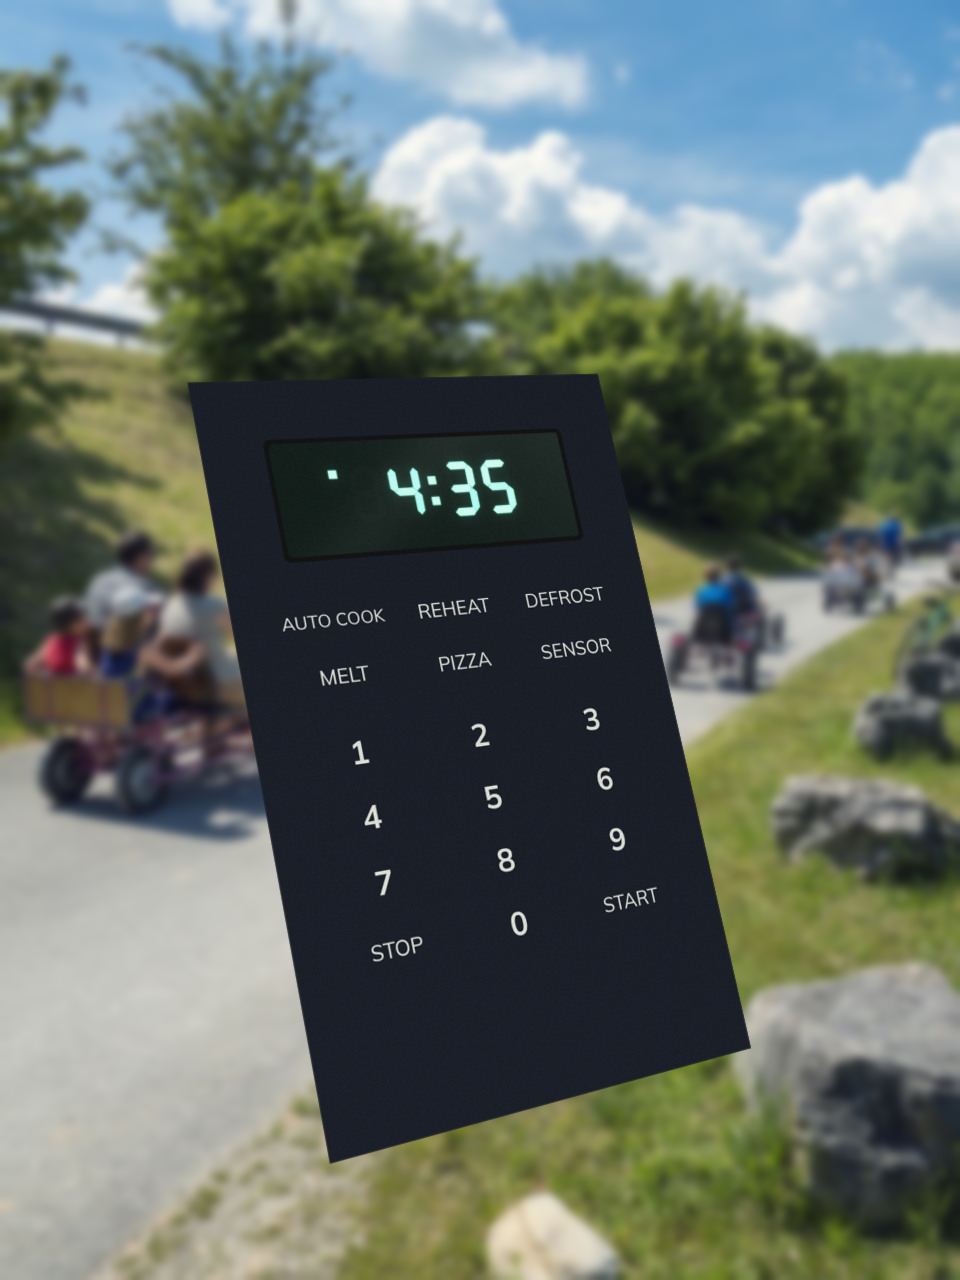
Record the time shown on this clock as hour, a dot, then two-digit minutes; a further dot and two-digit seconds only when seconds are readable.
4.35
